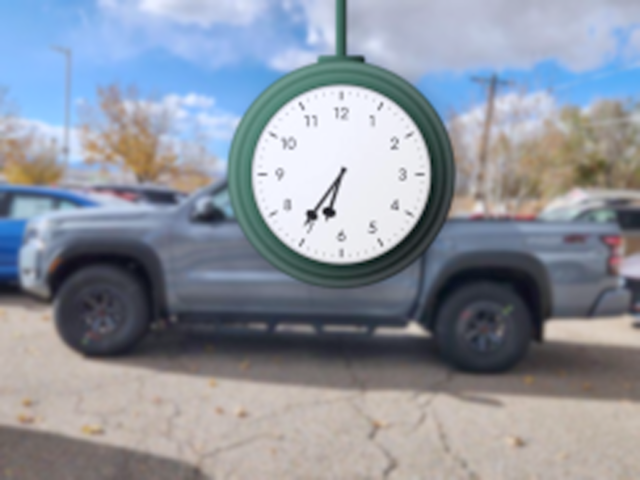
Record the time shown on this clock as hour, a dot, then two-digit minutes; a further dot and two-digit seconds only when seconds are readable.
6.36
